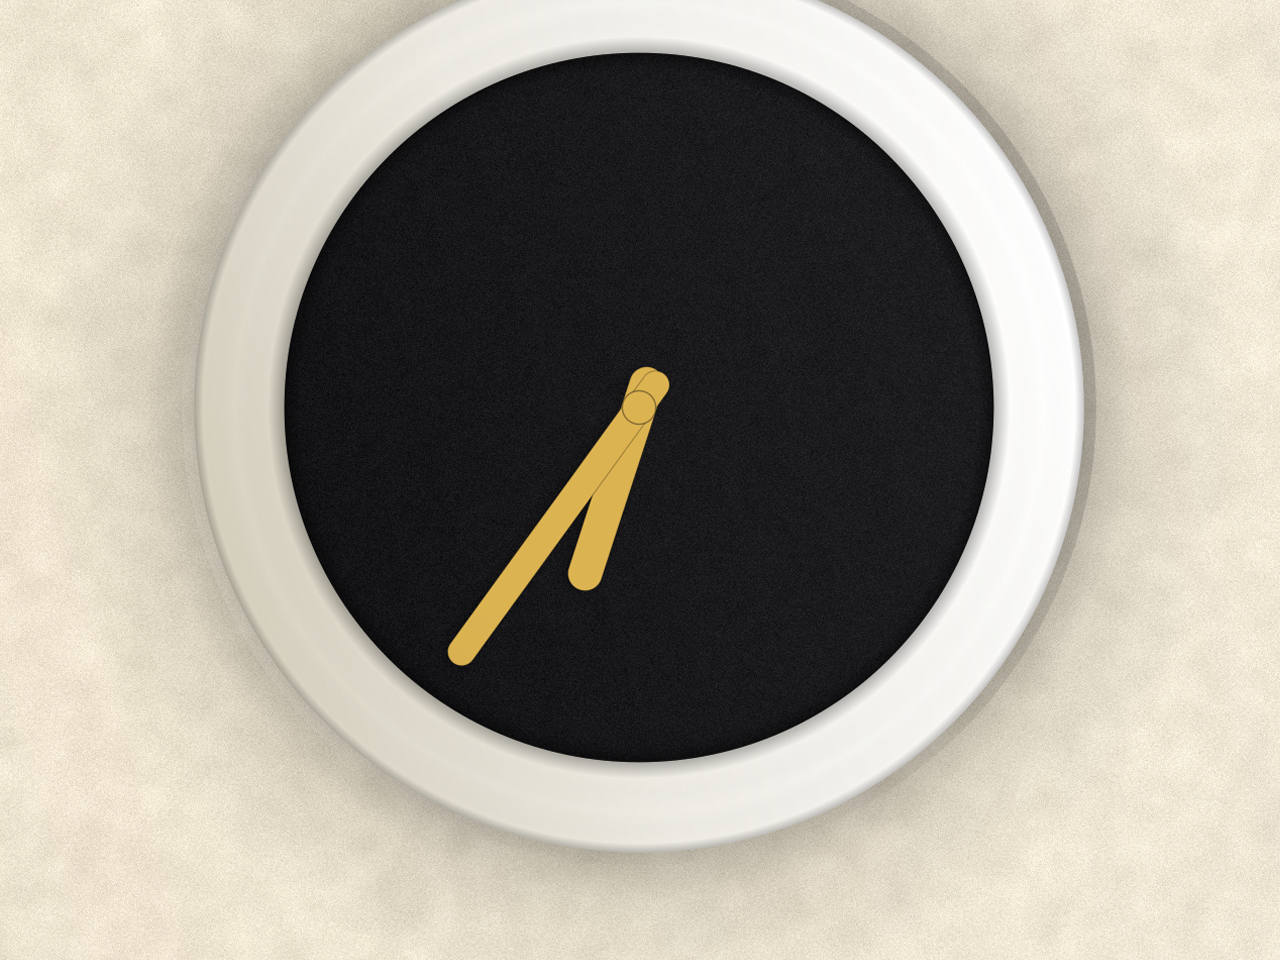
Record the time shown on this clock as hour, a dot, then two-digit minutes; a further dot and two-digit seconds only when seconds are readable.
6.36
